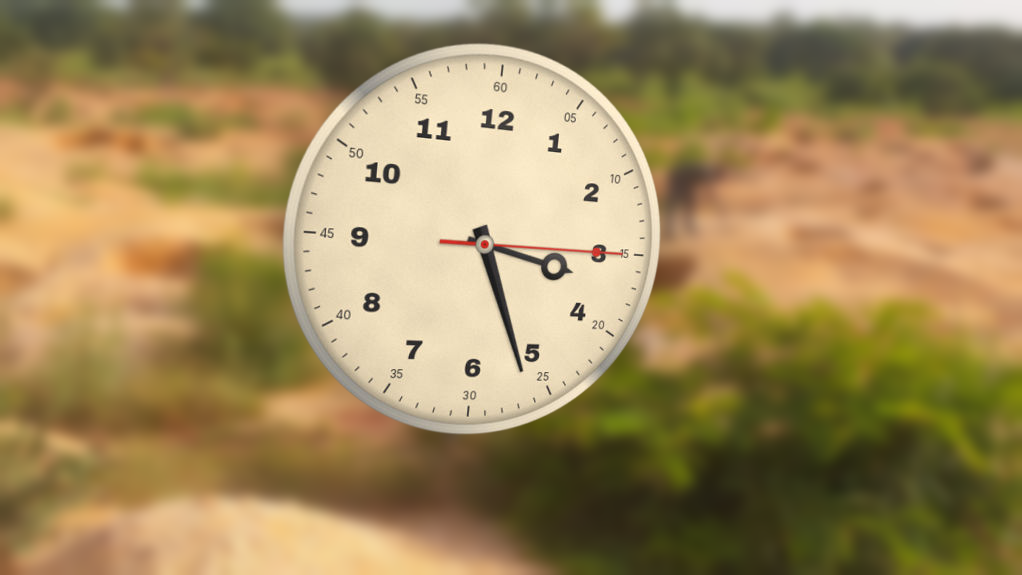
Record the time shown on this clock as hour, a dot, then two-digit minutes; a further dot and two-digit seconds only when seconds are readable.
3.26.15
